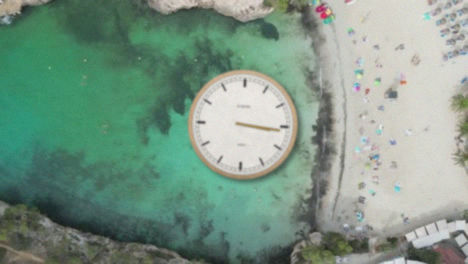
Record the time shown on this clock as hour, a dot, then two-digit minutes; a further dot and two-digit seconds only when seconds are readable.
3.16
